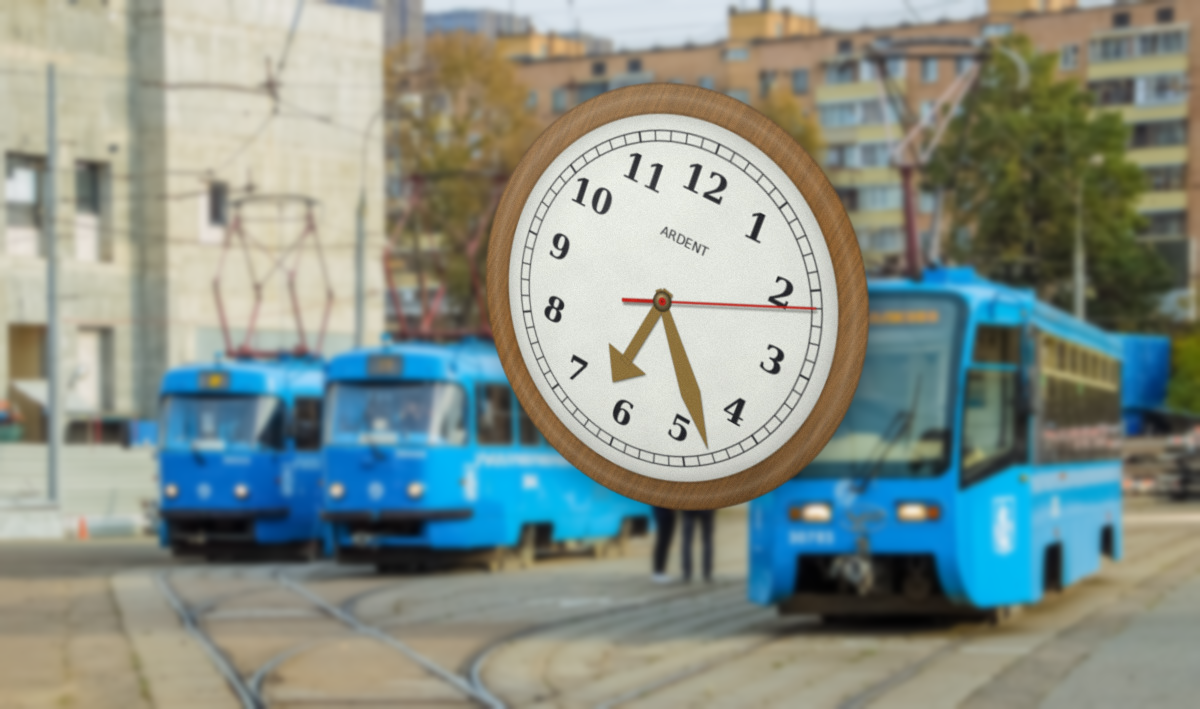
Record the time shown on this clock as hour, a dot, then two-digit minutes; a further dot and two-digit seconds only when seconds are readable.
6.23.11
